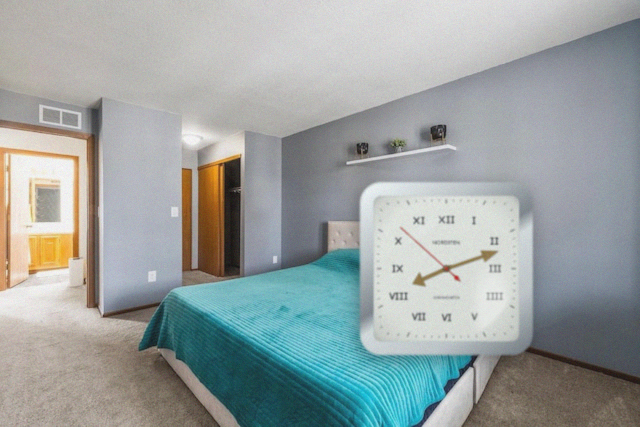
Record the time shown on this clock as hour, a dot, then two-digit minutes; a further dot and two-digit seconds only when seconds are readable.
8.11.52
